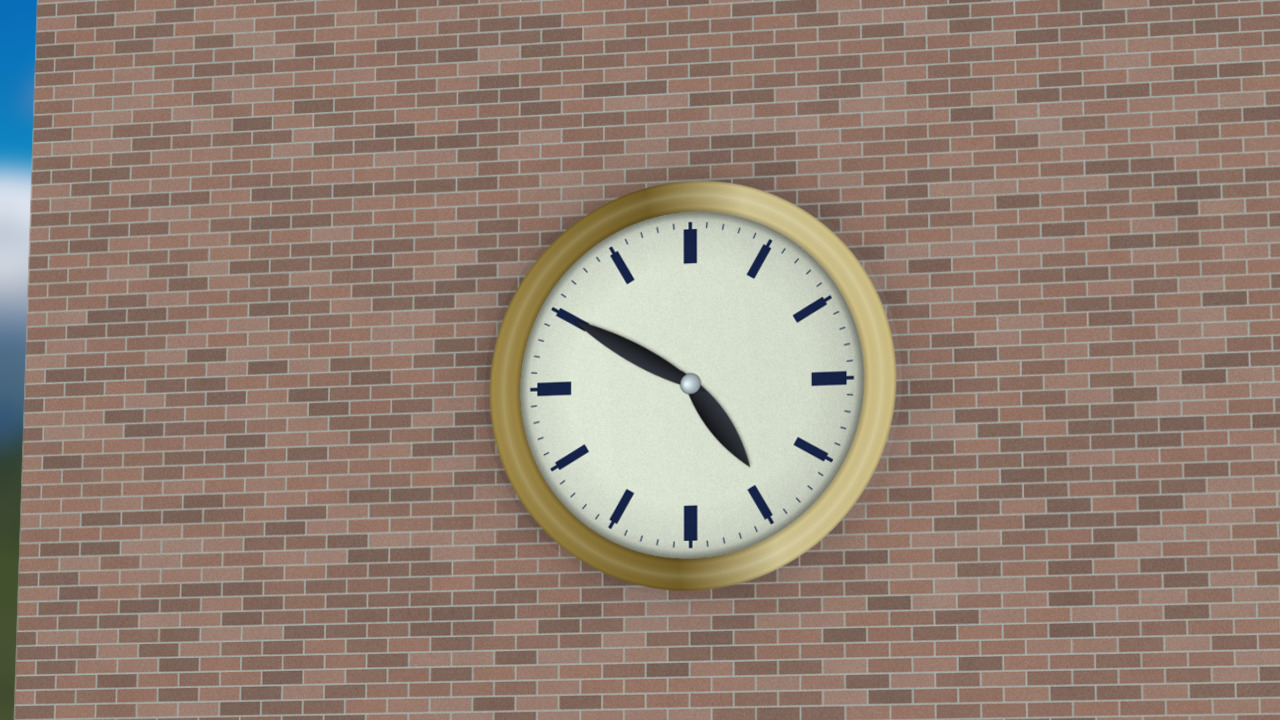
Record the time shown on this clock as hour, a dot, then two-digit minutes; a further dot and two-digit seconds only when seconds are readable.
4.50
